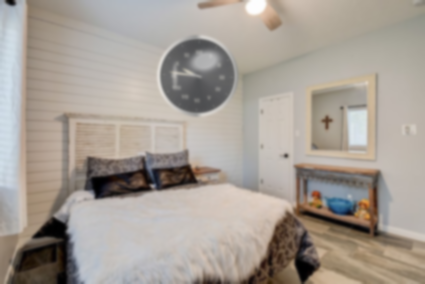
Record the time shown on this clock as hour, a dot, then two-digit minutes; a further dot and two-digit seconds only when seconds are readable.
9.46
